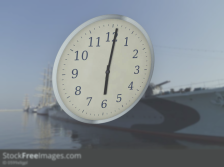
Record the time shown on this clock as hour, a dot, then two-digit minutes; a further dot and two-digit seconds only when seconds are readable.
6.01
